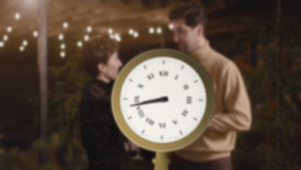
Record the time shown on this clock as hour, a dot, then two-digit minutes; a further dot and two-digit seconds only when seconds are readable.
8.43
